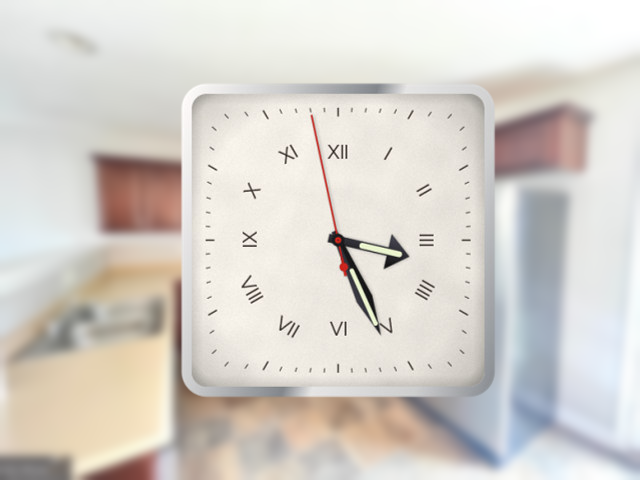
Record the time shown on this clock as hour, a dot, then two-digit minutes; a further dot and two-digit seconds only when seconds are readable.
3.25.58
